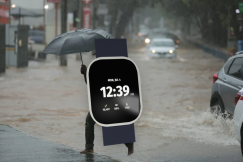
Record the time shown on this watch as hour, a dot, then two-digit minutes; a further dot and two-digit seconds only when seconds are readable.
12.39
